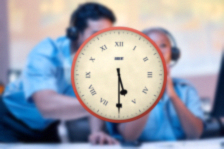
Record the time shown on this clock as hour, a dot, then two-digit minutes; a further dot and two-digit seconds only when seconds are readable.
5.30
